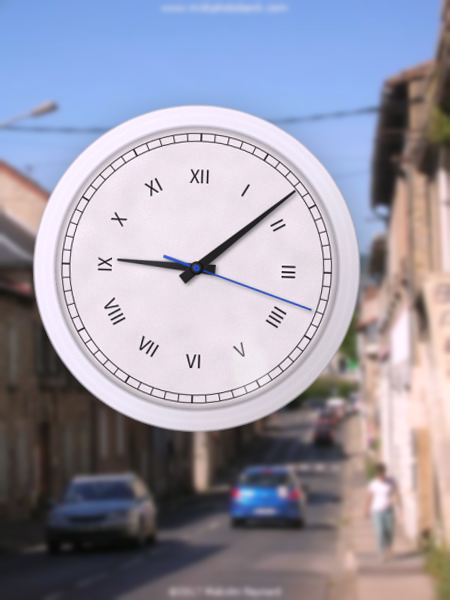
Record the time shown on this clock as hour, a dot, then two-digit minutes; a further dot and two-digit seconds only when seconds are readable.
9.08.18
